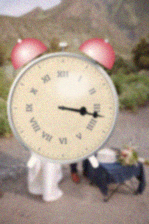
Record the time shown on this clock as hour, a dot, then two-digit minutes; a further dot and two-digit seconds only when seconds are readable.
3.17
